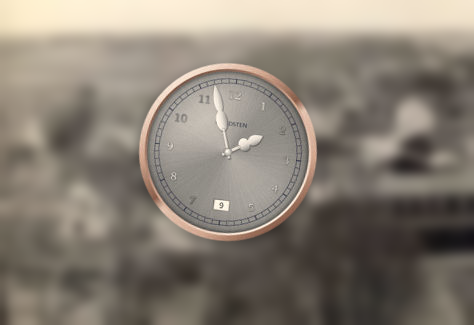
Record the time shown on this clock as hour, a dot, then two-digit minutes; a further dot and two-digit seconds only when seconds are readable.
1.57
